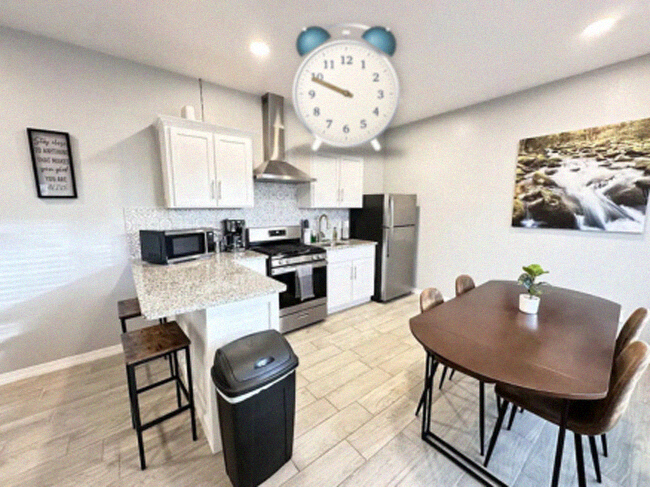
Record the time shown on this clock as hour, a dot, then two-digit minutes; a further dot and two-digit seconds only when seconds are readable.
9.49
